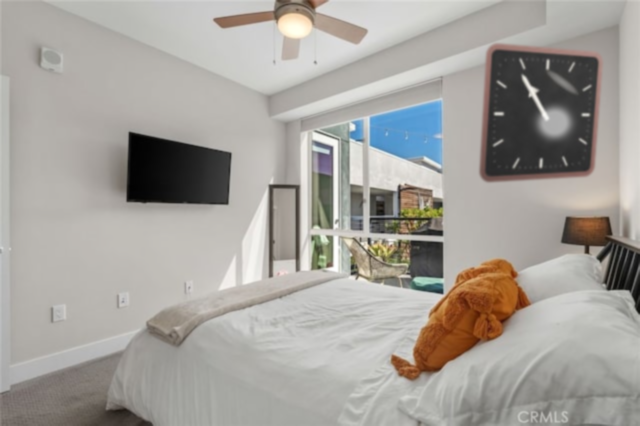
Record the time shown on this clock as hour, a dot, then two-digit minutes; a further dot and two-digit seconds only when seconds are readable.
10.54
